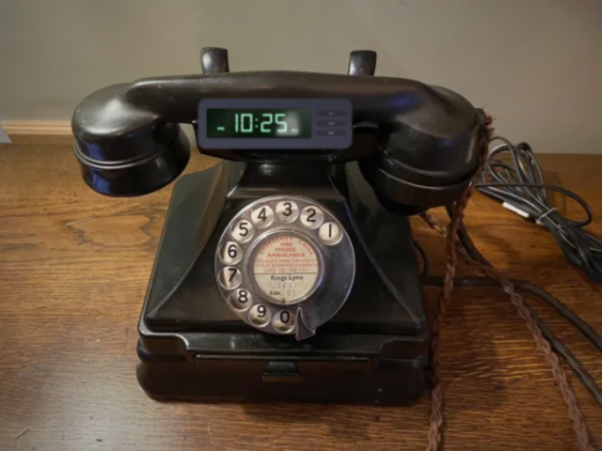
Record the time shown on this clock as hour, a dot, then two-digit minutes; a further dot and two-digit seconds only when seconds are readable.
10.25
